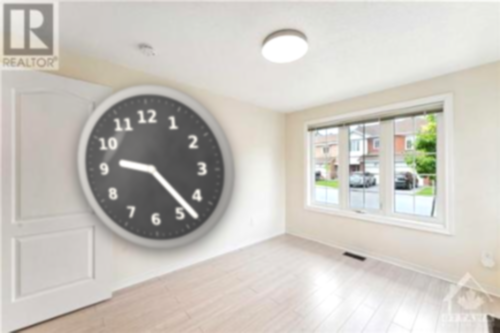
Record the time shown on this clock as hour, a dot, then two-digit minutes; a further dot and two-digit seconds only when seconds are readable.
9.23
